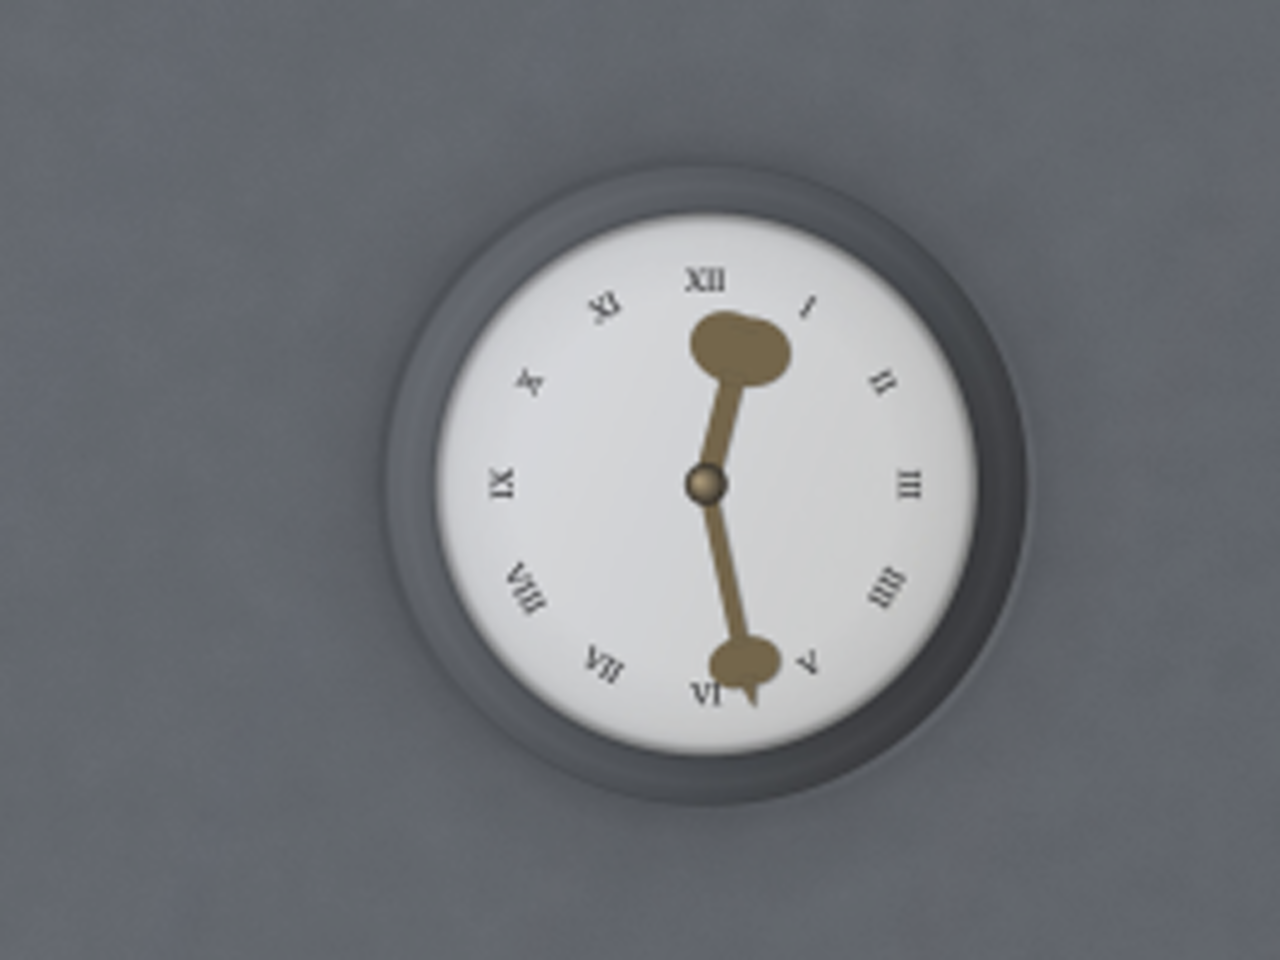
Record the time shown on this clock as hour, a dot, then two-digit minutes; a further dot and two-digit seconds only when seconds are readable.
12.28
